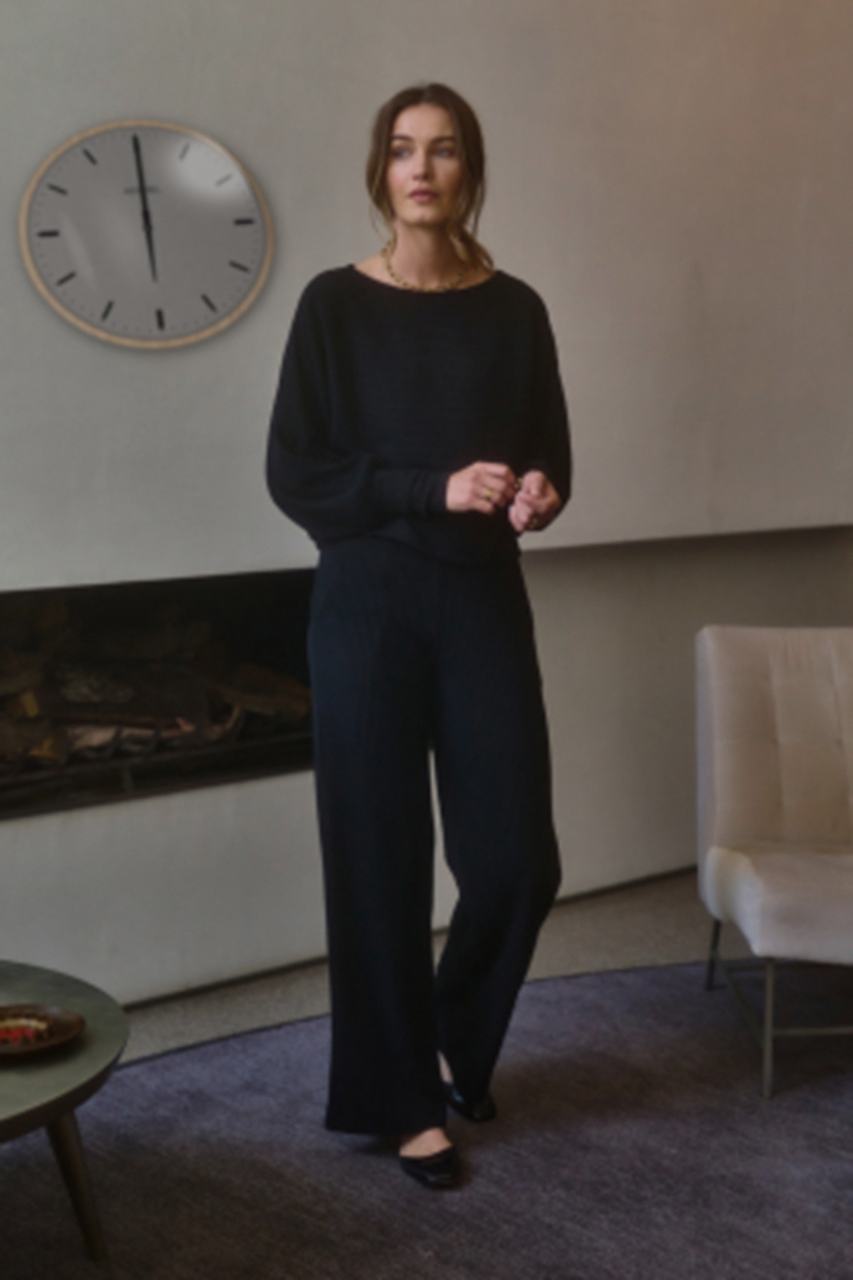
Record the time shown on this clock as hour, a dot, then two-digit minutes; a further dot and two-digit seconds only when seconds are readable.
6.00
